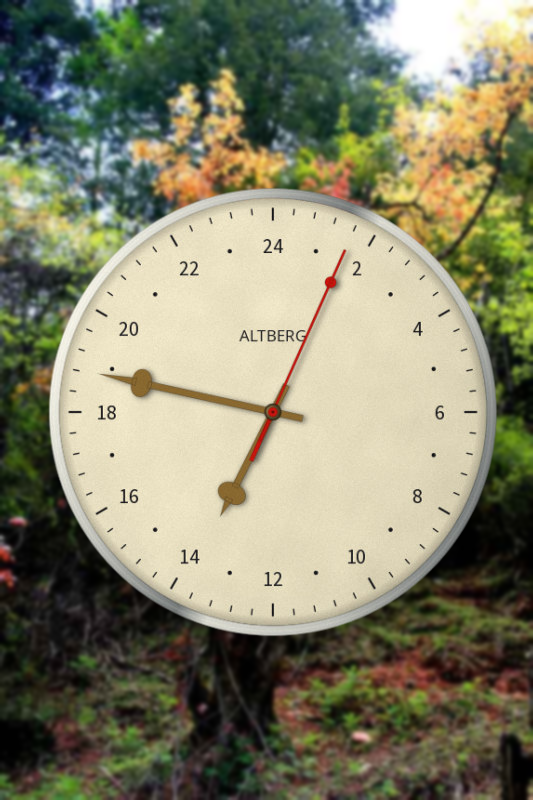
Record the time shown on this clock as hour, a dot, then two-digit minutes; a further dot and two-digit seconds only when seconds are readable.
13.47.04
